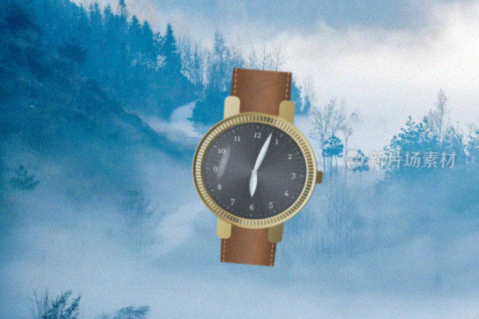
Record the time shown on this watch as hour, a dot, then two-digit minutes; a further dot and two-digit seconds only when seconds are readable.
6.03
